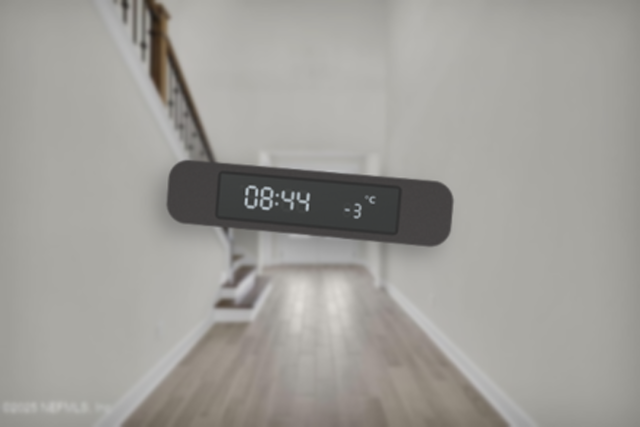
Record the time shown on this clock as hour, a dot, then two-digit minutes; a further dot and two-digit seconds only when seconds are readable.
8.44
